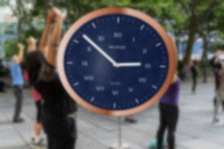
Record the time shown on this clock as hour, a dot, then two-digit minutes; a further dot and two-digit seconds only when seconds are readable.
2.52
